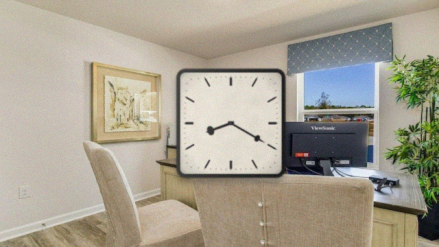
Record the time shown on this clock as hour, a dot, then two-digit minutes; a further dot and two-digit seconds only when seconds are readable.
8.20
